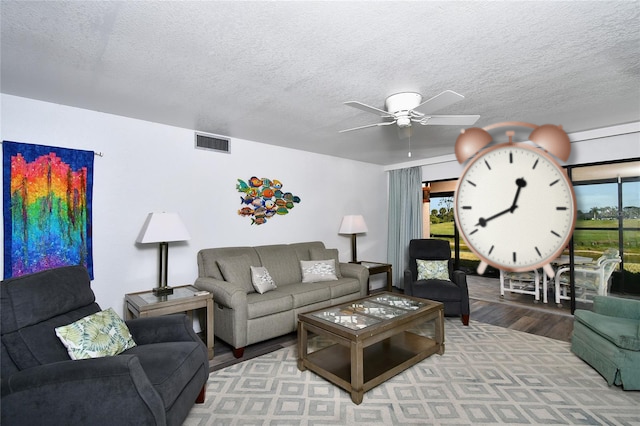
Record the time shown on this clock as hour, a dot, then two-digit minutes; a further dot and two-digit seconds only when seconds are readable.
12.41
